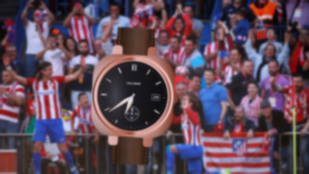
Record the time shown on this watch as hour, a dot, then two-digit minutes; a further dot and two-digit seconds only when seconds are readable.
6.39
